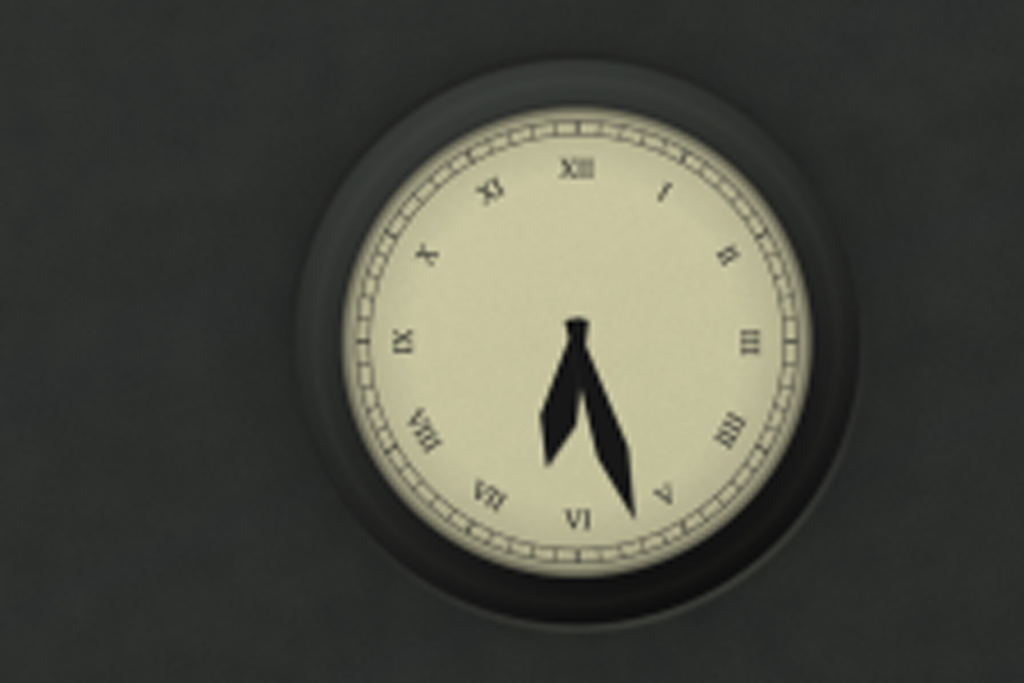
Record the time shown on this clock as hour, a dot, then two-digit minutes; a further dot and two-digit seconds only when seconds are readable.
6.27
